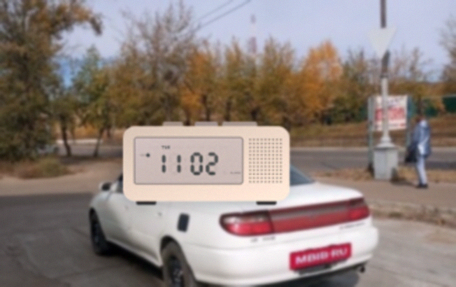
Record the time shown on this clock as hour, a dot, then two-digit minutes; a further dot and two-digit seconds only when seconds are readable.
11.02
